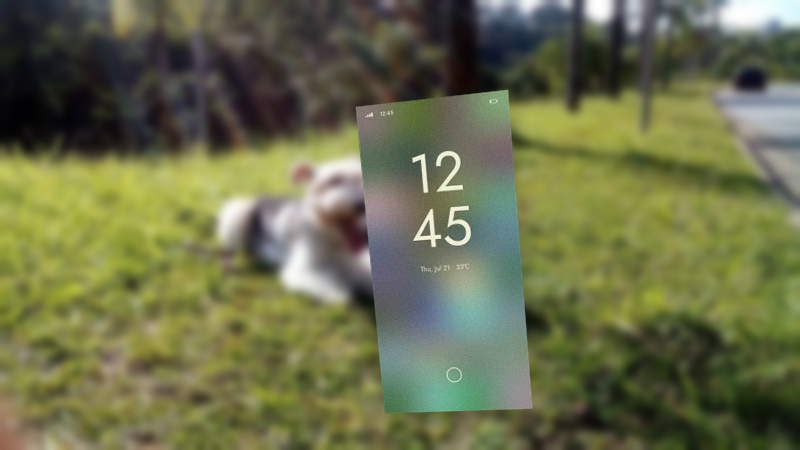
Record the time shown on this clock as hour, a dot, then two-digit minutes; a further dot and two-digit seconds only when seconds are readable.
12.45
